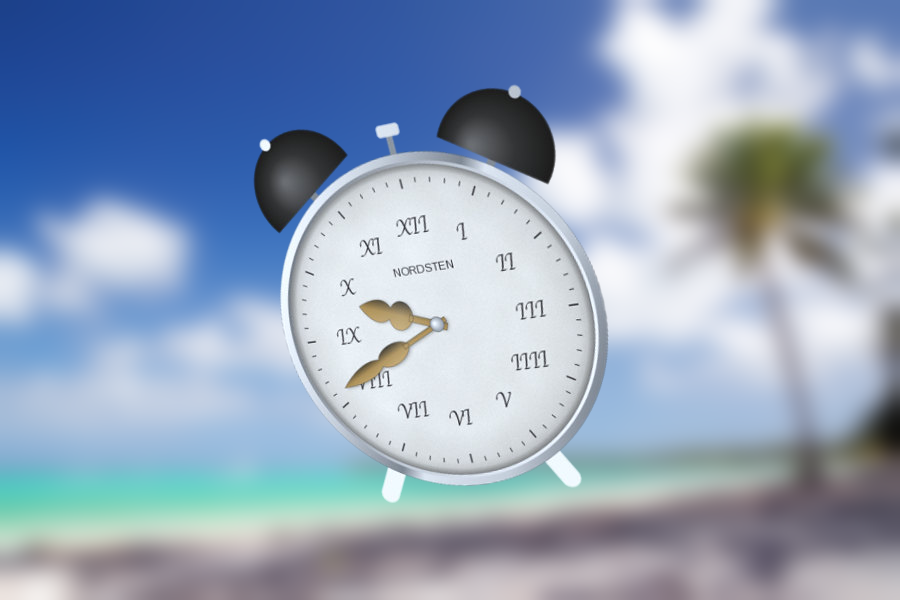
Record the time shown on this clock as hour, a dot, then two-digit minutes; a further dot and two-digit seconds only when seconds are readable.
9.41
